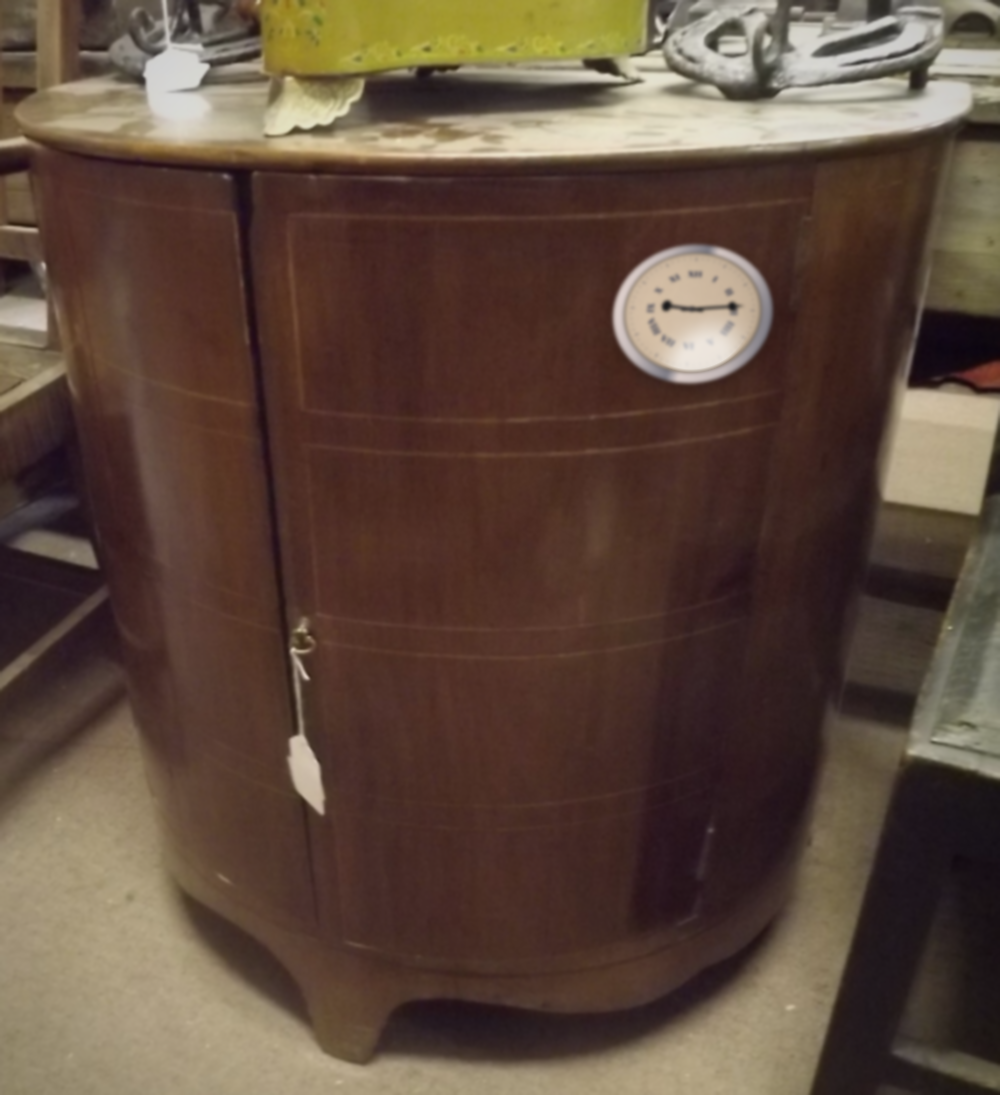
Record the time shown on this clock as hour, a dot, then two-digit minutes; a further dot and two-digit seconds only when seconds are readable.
9.14
